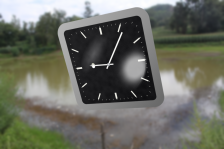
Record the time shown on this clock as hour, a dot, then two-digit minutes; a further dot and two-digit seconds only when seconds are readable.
9.06
